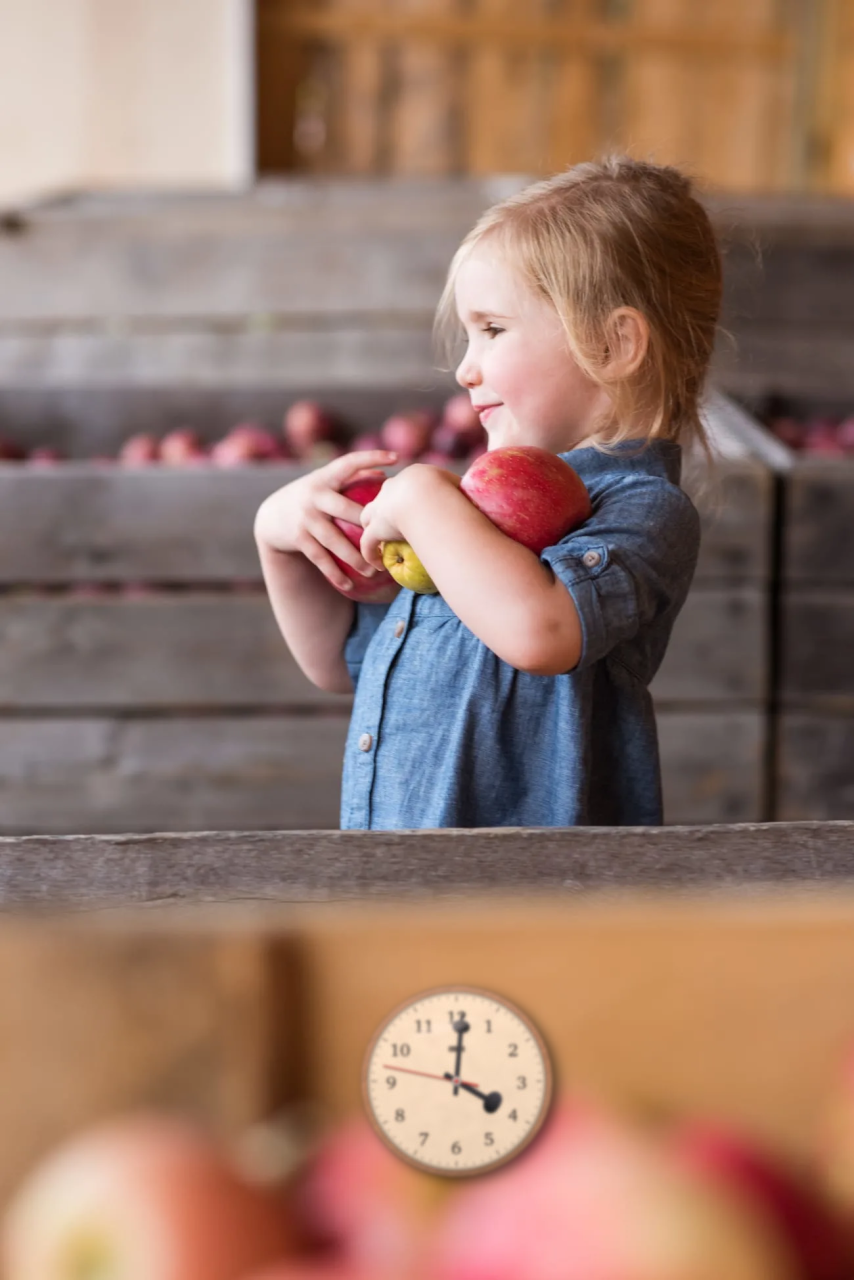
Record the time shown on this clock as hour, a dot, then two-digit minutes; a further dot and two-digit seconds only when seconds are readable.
4.00.47
